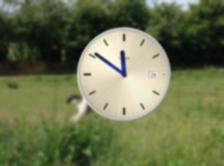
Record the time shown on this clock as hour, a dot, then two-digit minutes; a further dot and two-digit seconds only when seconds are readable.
11.51
